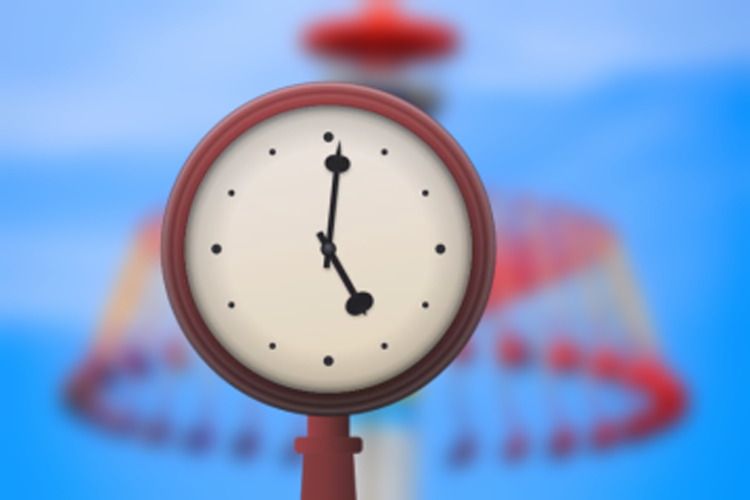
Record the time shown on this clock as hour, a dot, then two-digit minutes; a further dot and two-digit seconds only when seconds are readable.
5.01
